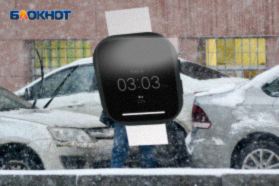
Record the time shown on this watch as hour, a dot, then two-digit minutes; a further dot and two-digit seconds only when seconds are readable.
3.03
